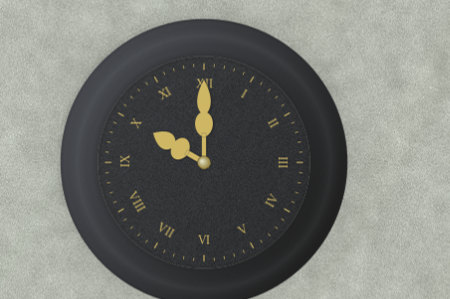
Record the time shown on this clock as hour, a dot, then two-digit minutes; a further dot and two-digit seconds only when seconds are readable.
10.00
